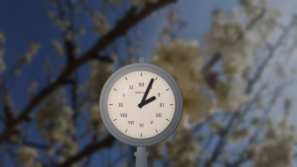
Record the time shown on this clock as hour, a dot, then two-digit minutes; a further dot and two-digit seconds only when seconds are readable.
2.04
